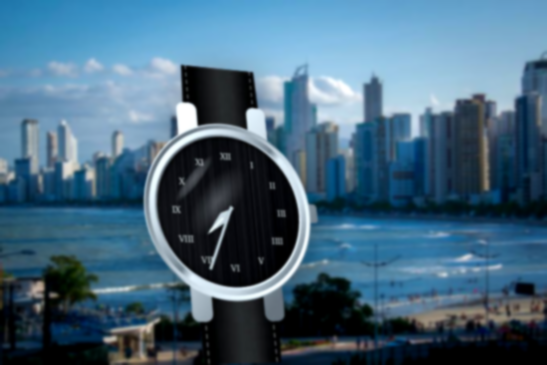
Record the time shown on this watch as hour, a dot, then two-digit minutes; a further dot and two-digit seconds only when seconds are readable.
7.34
